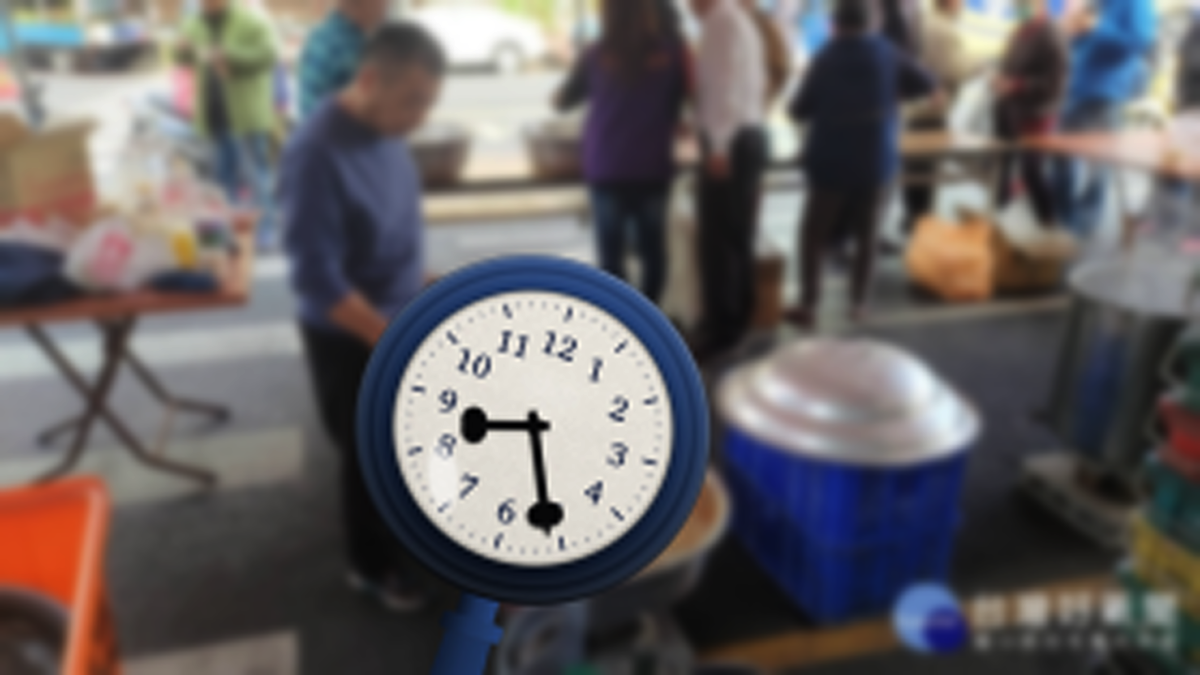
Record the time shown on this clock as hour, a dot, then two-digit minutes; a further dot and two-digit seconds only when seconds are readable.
8.26
